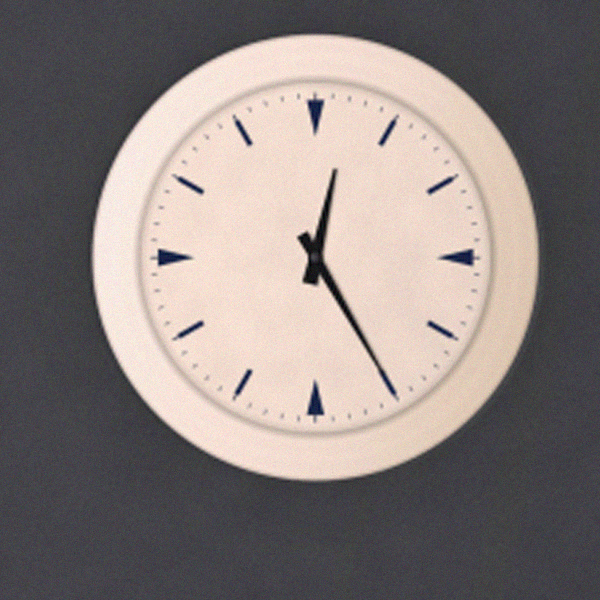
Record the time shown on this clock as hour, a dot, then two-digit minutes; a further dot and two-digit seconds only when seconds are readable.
12.25
